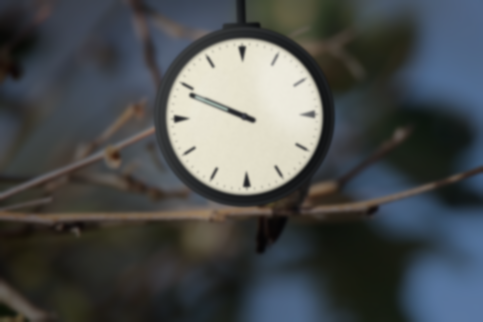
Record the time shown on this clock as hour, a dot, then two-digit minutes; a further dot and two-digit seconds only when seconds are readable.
9.49
